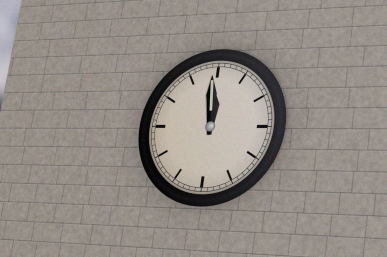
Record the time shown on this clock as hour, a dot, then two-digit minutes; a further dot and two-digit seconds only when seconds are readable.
11.59
